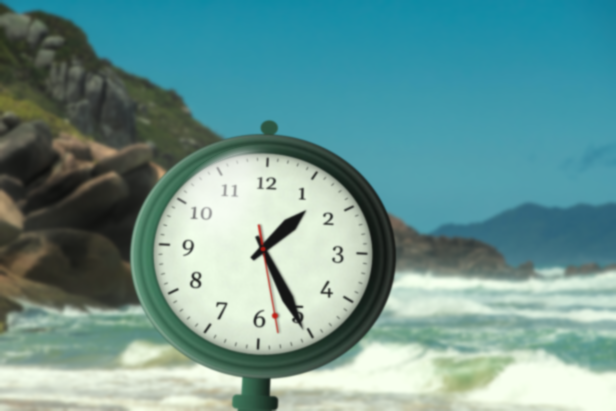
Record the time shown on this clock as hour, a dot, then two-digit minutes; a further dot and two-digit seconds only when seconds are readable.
1.25.28
